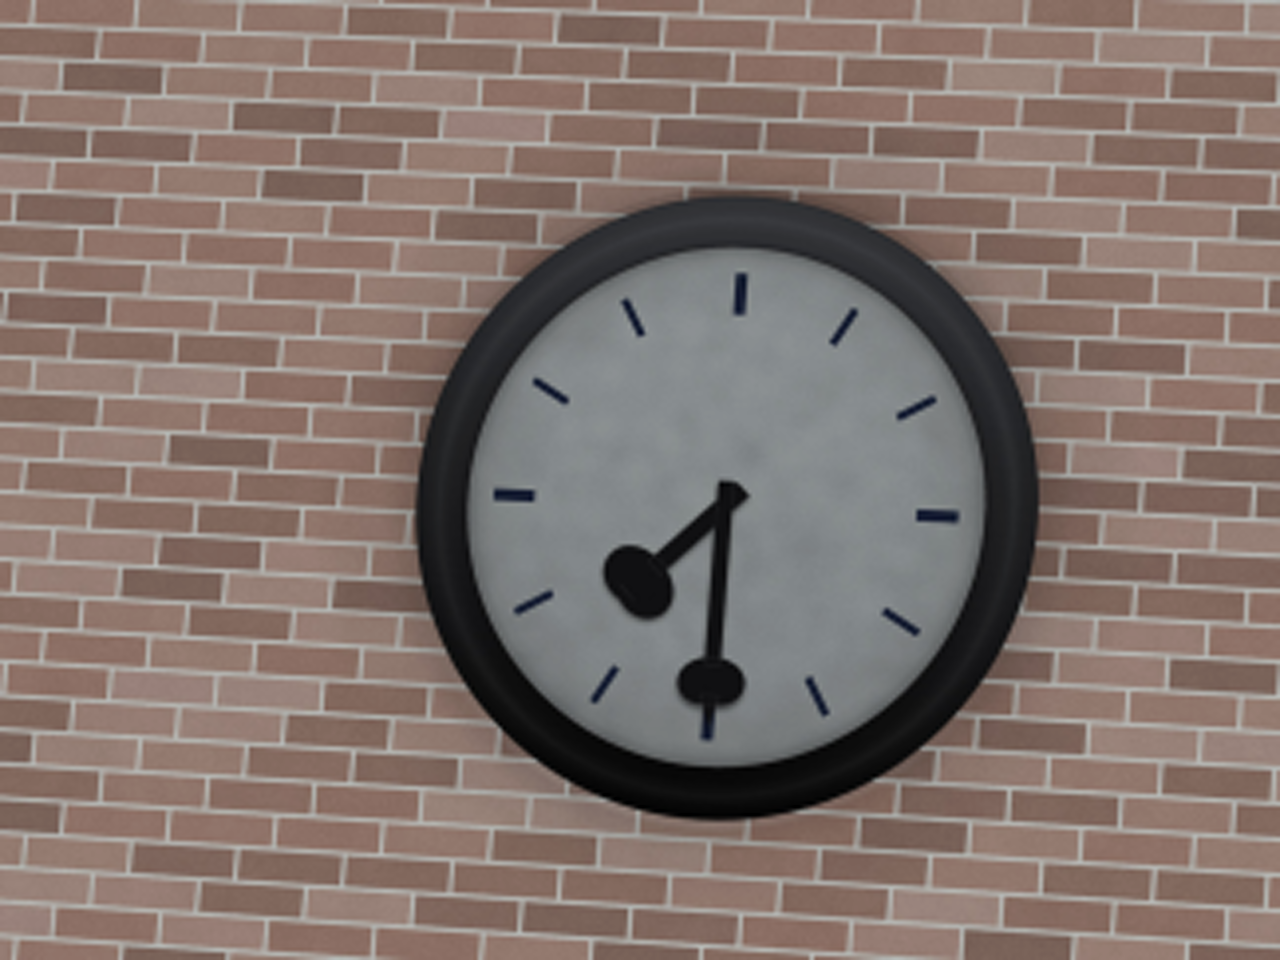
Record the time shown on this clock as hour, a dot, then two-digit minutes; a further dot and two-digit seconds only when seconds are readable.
7.30
